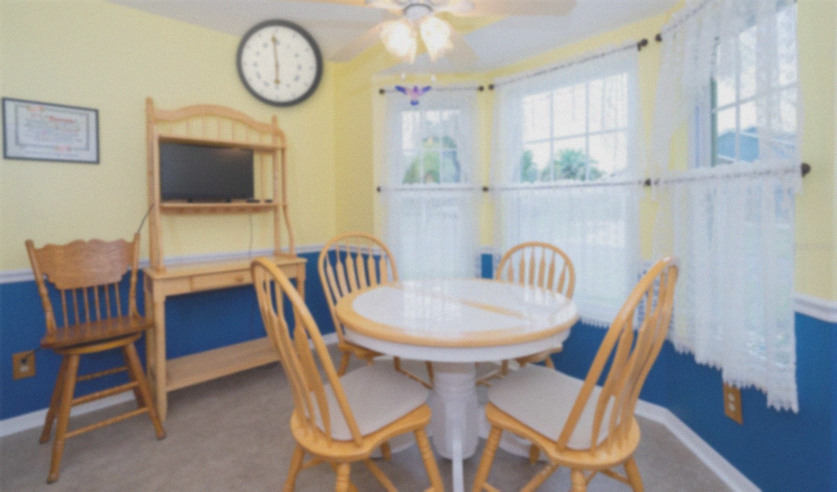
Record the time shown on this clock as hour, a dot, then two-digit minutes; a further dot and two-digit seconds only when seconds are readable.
5.59
